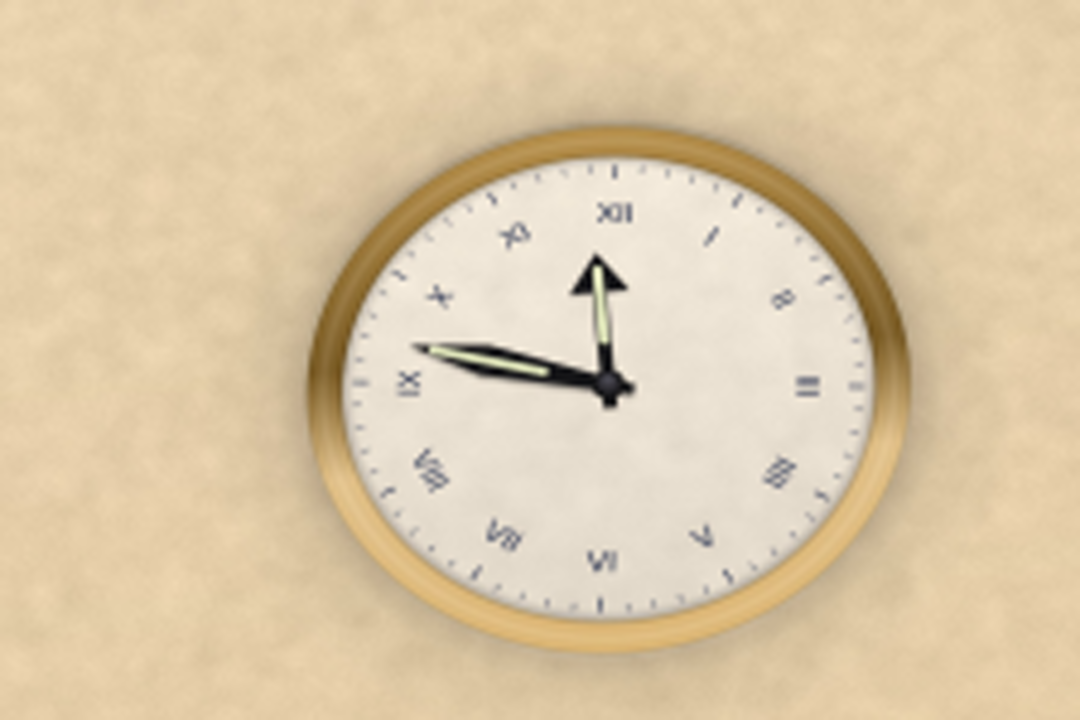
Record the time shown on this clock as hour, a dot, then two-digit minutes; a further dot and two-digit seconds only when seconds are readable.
11.47
